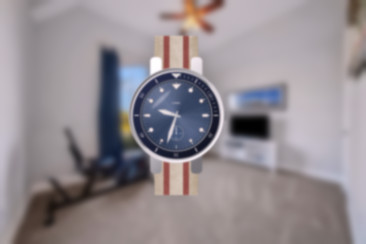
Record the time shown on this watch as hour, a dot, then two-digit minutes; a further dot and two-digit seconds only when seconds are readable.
9.33
